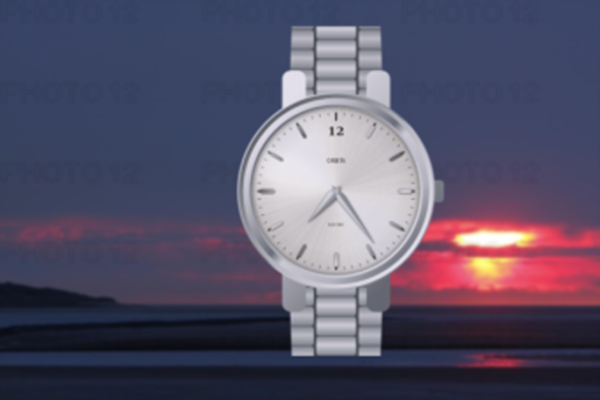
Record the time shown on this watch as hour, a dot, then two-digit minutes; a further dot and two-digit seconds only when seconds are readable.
7.24
